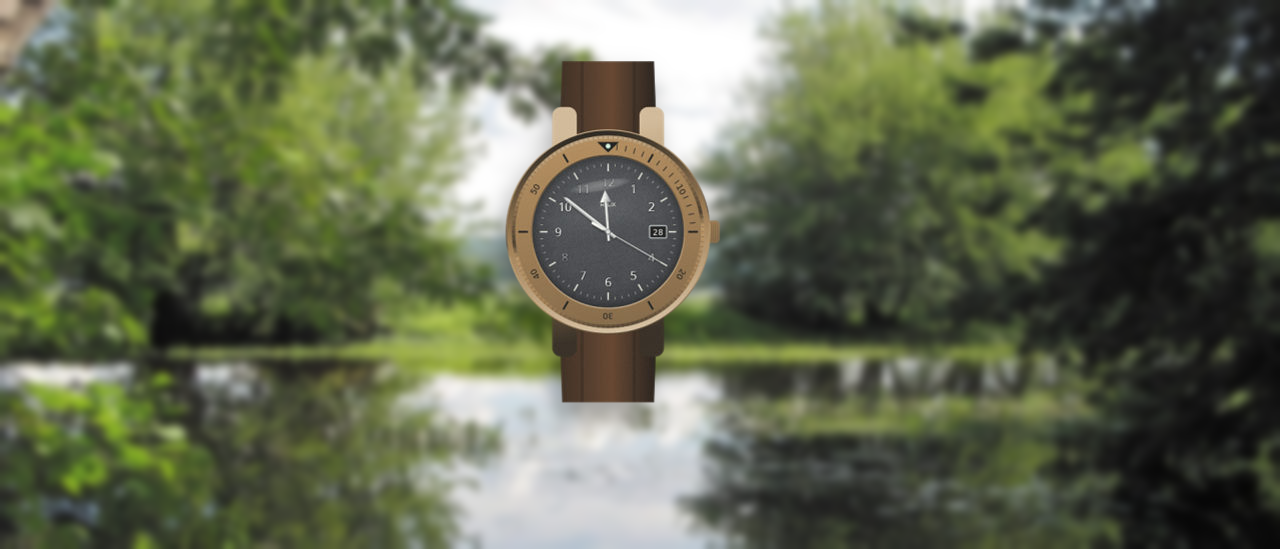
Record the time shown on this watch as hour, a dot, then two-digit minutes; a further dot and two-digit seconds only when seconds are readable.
11.51.20
